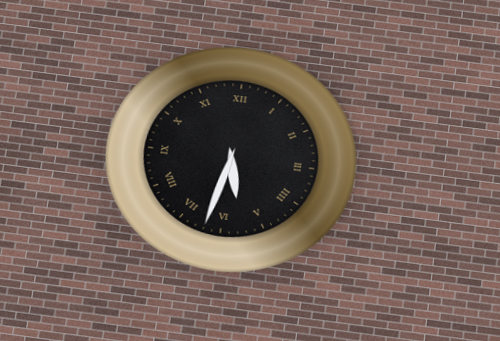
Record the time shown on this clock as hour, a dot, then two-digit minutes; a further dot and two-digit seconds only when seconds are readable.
5.32
